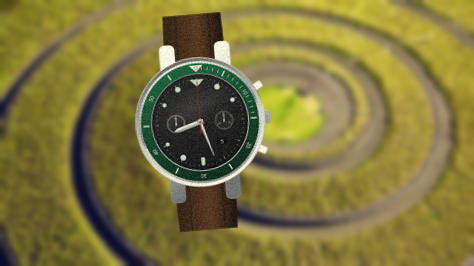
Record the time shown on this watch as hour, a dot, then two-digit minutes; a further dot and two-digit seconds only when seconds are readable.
8.27
